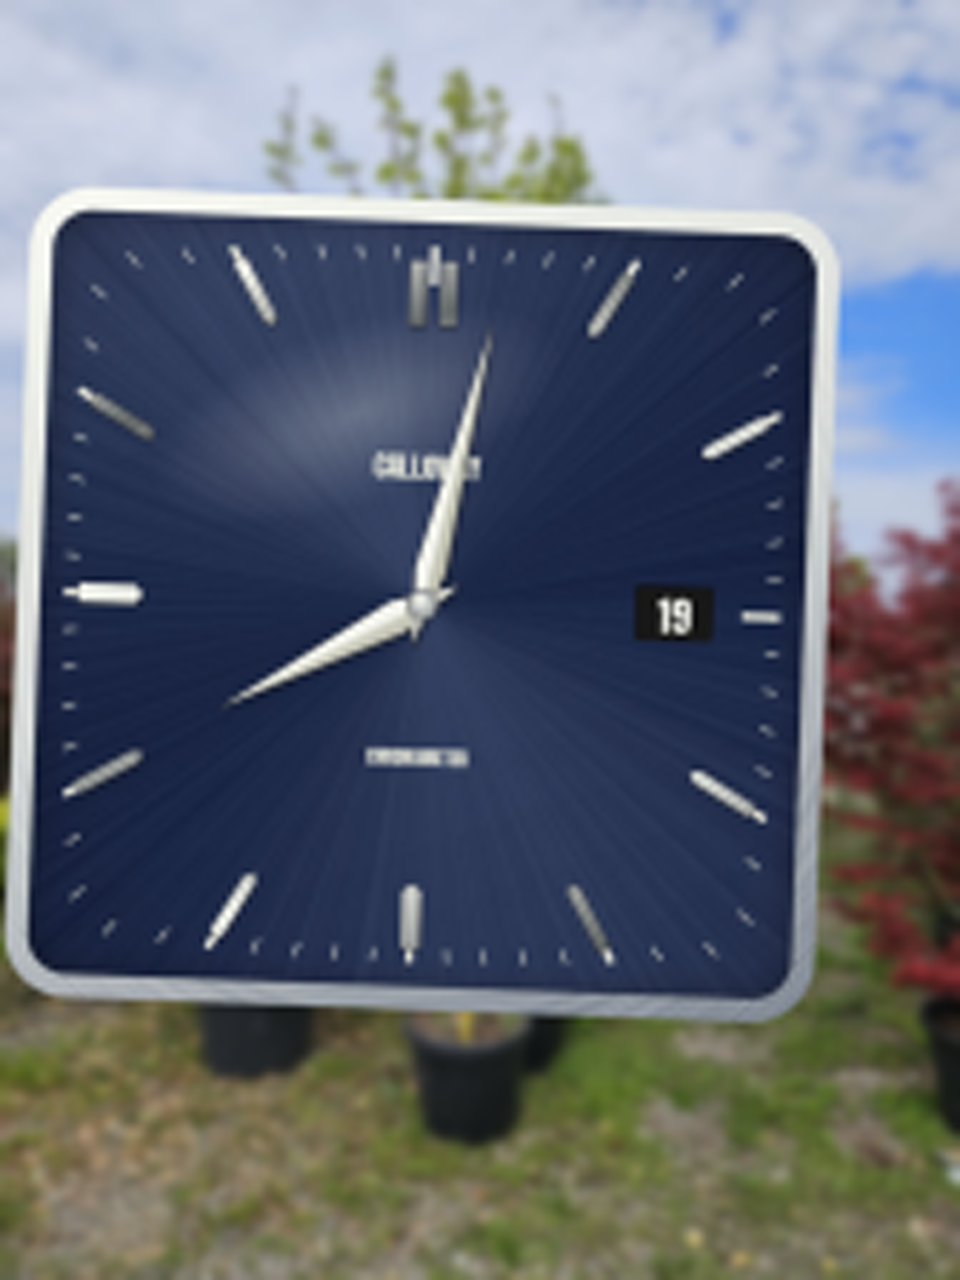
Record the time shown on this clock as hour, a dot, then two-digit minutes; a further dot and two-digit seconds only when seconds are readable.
8.02
